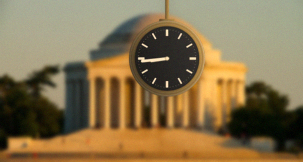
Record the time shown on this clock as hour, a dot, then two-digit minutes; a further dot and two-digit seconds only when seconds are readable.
8.44
